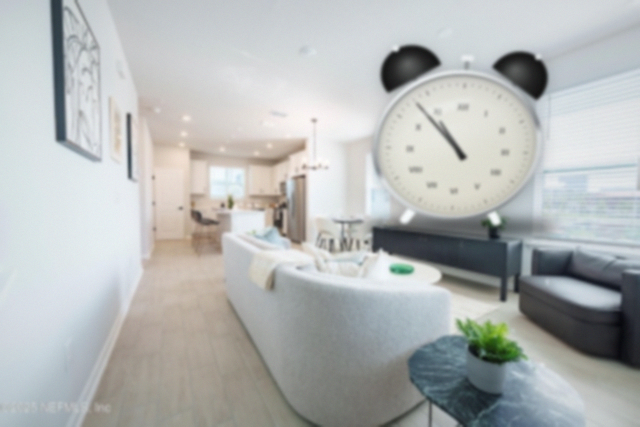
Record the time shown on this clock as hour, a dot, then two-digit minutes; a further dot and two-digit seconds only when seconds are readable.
10.53
